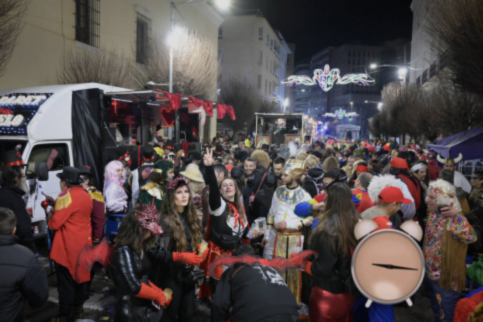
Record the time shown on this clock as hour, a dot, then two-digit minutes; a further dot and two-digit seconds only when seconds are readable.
9.16
